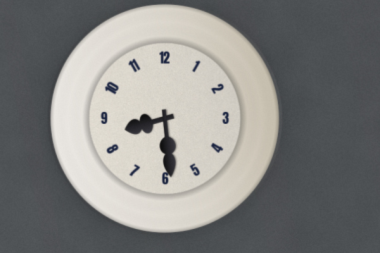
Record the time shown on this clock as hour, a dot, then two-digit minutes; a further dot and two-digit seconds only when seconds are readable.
8.29
